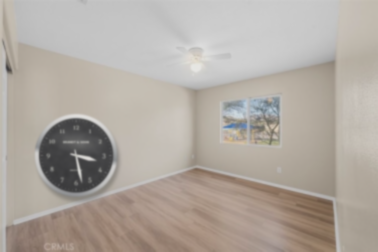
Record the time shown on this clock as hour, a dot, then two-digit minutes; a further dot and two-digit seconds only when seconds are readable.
3.28
